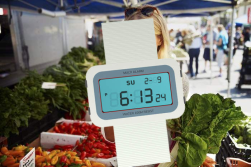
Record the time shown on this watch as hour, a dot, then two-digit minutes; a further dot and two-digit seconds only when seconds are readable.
6.13.24
